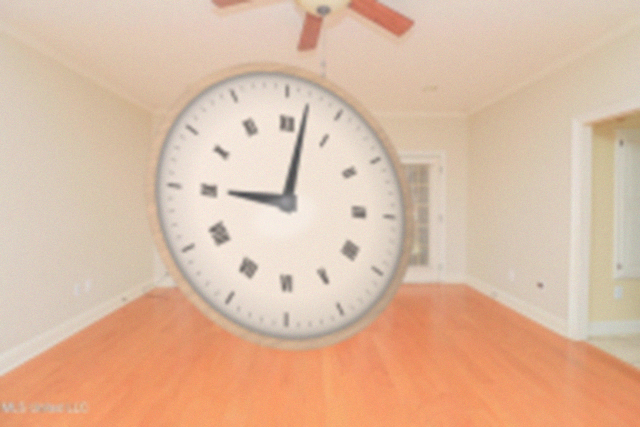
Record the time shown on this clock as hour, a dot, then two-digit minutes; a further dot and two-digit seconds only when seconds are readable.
9.02
